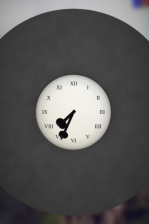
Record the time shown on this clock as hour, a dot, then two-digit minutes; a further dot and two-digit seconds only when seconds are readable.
7.34
